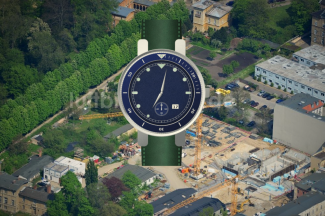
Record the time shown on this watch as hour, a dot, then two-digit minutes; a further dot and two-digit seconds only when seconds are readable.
7.02
